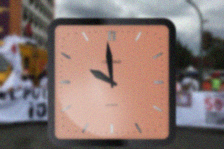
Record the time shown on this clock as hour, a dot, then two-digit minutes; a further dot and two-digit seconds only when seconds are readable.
9.59
